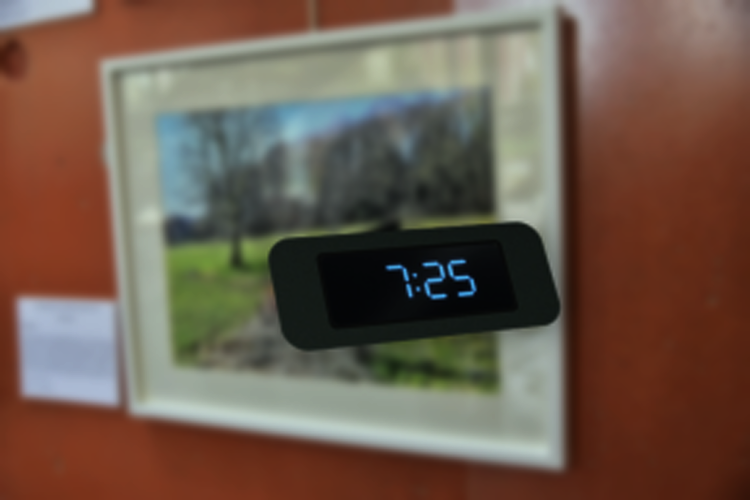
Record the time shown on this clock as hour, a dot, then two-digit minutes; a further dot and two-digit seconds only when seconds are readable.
7.25
